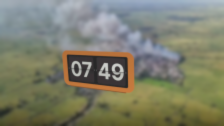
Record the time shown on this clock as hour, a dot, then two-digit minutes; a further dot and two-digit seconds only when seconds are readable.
7.49
